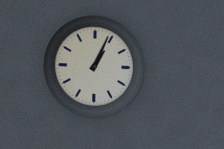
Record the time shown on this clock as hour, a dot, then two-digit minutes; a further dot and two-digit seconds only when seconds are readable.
1.04
